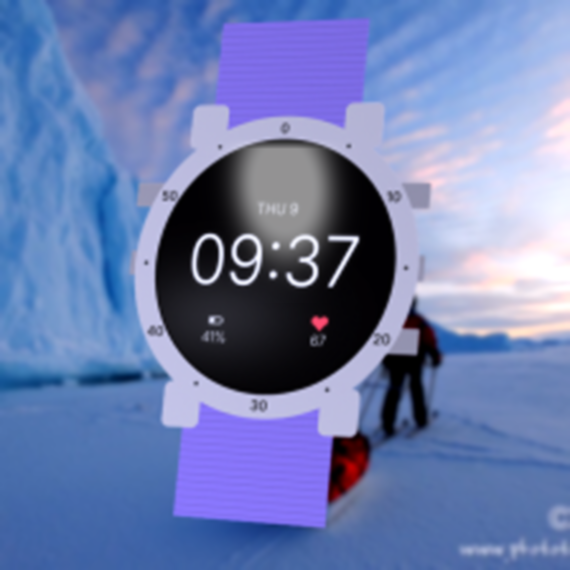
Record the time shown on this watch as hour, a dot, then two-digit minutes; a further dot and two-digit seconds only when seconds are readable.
9.37
